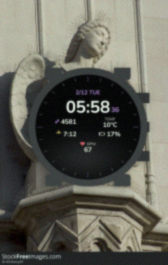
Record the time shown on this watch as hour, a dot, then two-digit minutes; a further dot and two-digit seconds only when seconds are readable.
5.58
